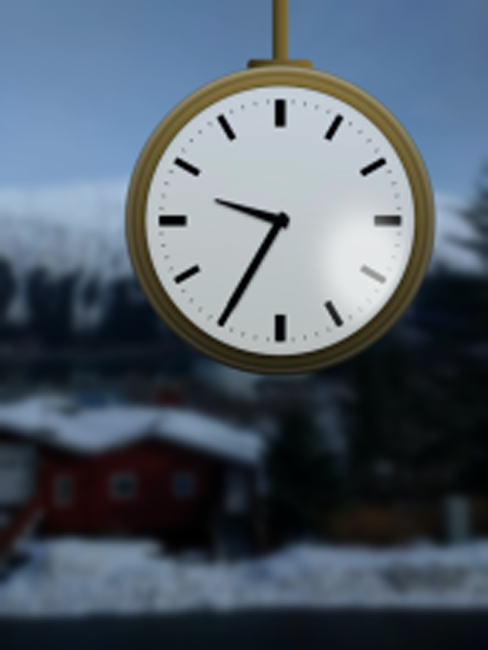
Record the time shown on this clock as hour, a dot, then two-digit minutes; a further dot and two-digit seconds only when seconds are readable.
9.35
